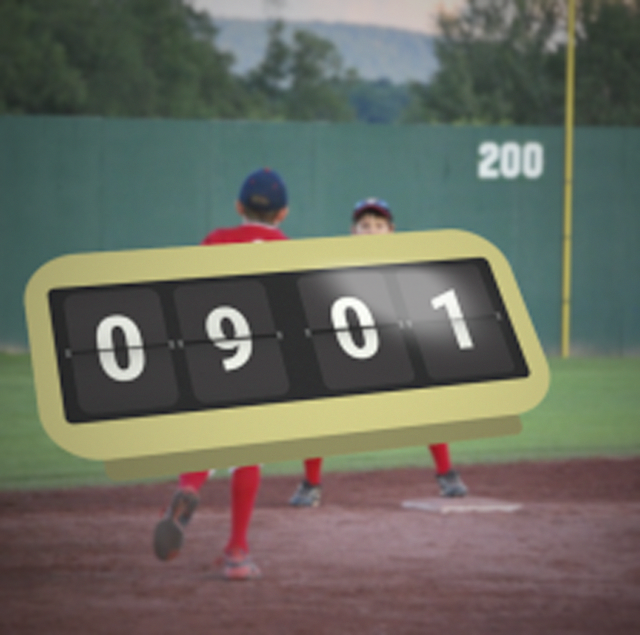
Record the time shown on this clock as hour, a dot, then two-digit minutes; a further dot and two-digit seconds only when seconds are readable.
9.01
